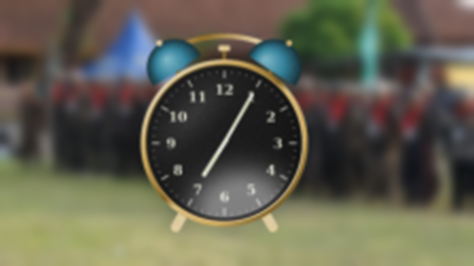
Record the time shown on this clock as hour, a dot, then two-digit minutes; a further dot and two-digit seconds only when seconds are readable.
7.05
